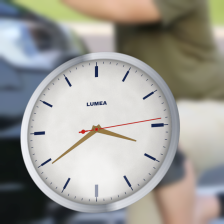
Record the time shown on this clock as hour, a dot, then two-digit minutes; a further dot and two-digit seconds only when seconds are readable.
3.39.14
